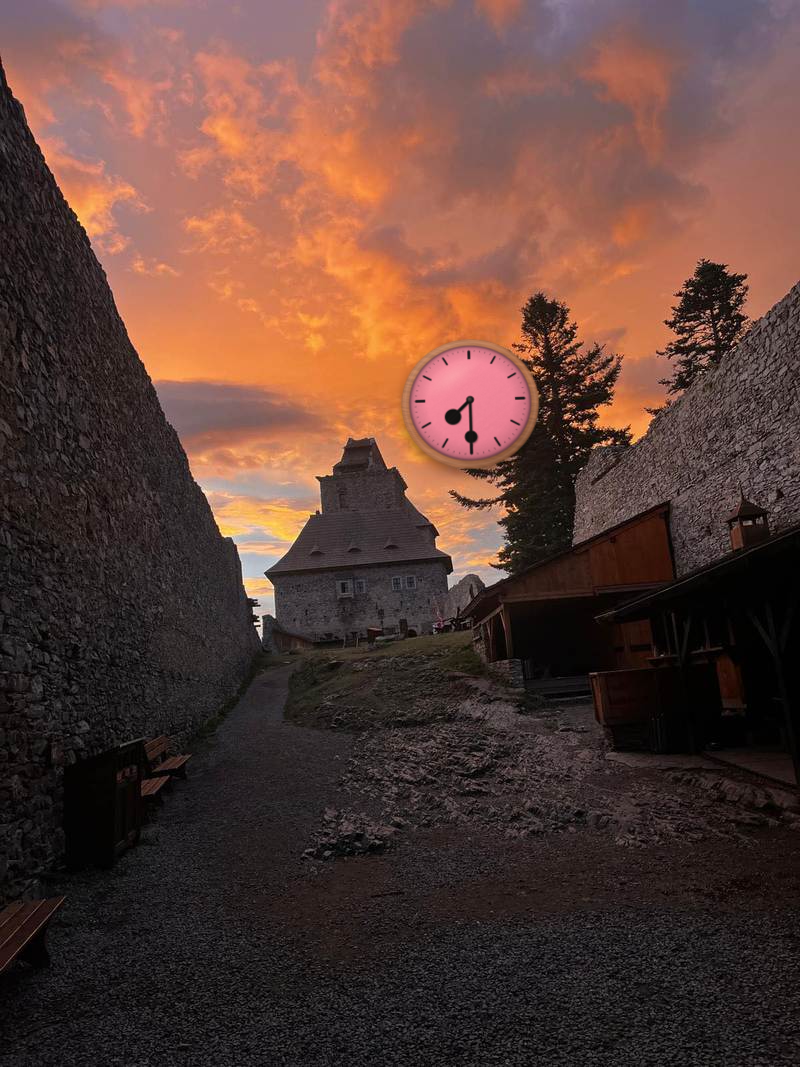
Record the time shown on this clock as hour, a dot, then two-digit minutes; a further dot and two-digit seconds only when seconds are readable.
7.30
